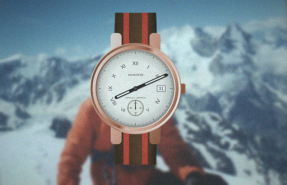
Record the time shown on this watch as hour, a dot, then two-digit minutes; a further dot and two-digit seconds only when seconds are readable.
8.11
